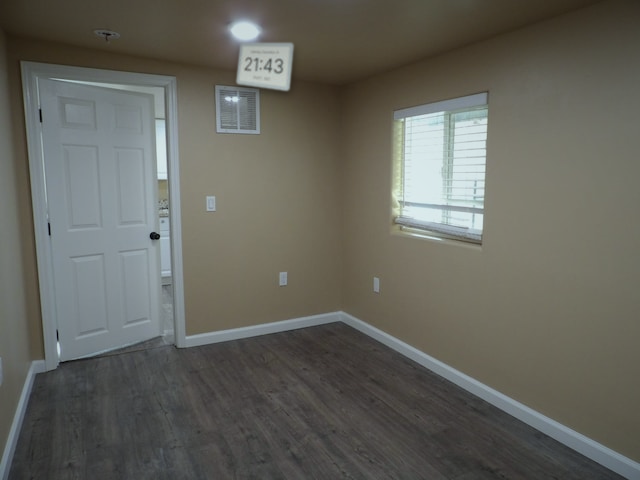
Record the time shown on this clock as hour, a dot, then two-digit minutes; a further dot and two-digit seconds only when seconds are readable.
21.43
